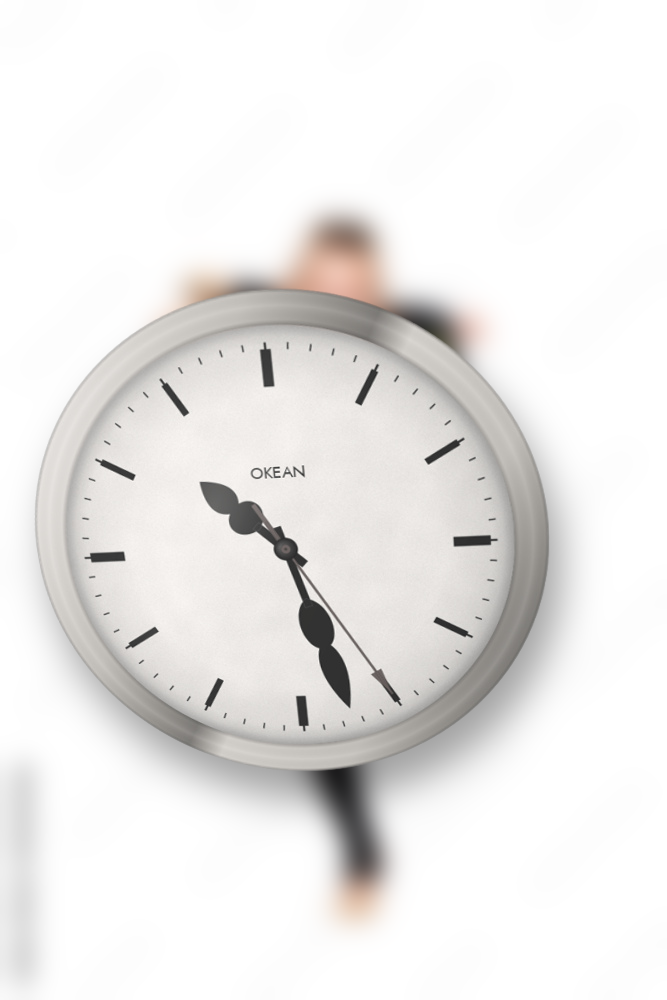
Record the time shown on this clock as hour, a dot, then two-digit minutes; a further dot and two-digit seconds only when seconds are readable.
10.27.25
